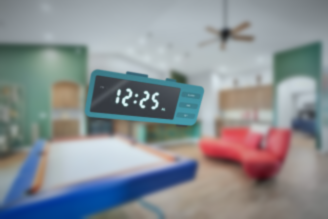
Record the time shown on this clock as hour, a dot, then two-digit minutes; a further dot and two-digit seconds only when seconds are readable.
12.25
